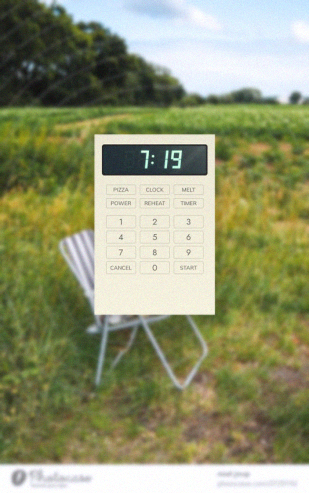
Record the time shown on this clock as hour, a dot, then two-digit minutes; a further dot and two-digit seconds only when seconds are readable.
7.19
